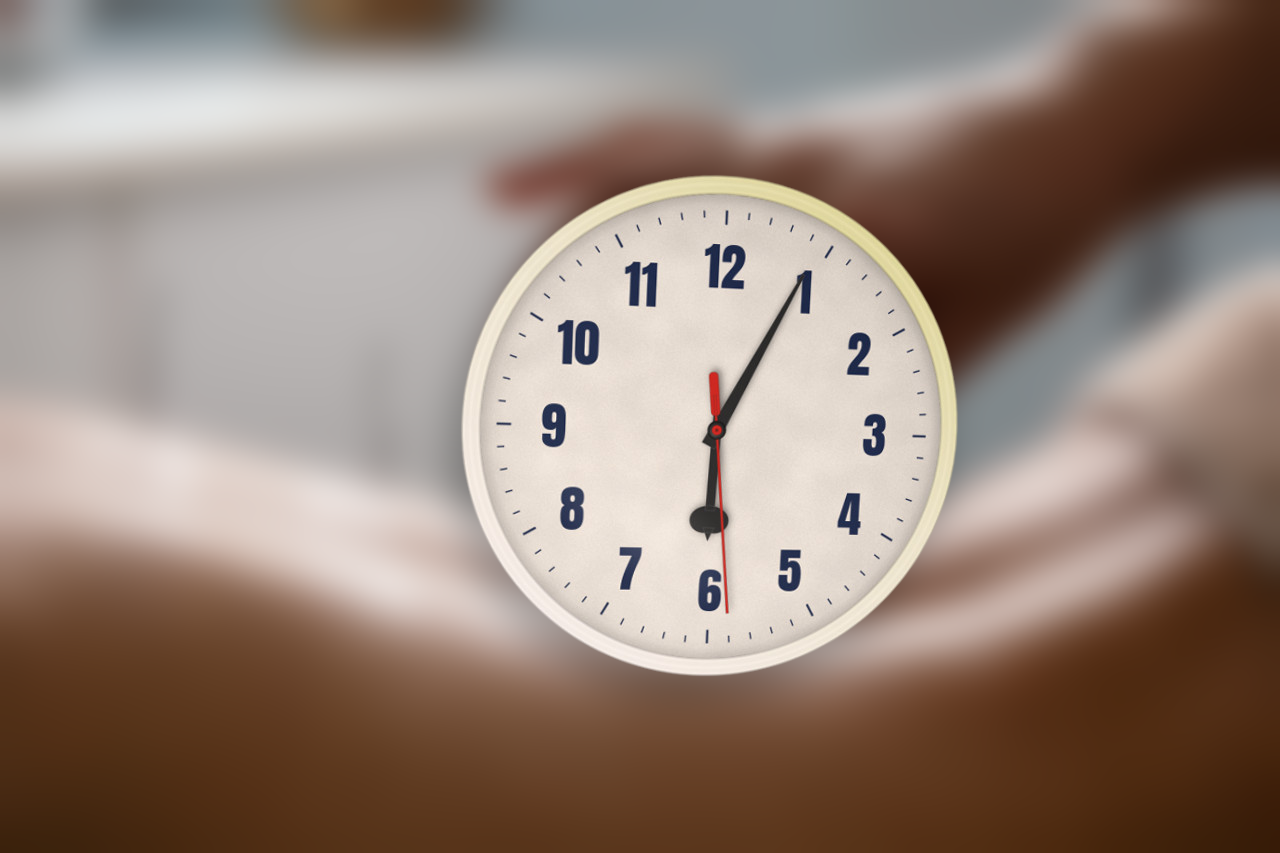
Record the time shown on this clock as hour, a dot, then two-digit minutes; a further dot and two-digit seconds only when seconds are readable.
6.04.29
